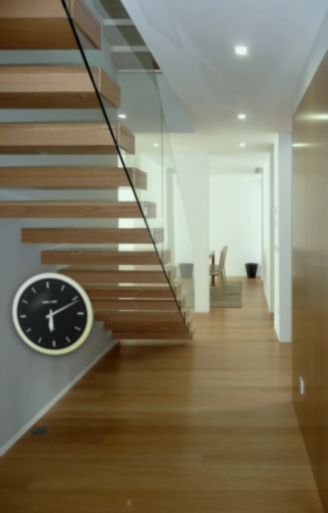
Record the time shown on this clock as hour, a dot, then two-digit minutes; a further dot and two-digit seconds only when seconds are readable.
6.11
